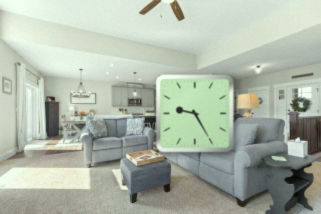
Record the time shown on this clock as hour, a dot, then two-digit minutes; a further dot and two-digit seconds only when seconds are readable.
9.25
